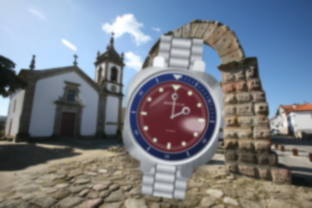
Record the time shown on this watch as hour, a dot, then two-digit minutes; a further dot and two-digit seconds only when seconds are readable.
2.00
